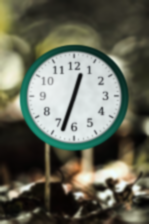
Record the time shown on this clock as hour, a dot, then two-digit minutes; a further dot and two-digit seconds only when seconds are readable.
12.33
